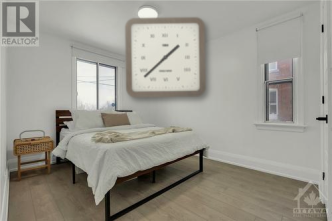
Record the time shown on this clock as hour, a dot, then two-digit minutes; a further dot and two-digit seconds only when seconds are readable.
1.38
